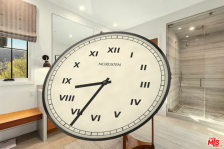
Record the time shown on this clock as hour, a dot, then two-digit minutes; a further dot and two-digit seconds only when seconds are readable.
8.34
